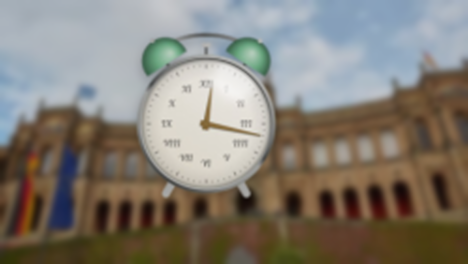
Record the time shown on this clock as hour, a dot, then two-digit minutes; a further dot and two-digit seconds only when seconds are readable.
12.17
